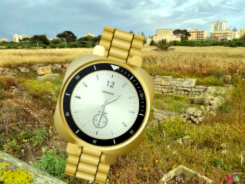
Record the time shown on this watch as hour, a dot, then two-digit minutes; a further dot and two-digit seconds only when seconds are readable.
1.31
